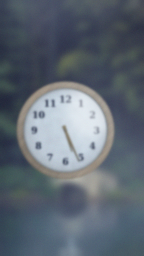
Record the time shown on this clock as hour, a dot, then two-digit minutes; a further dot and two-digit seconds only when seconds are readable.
5.26
